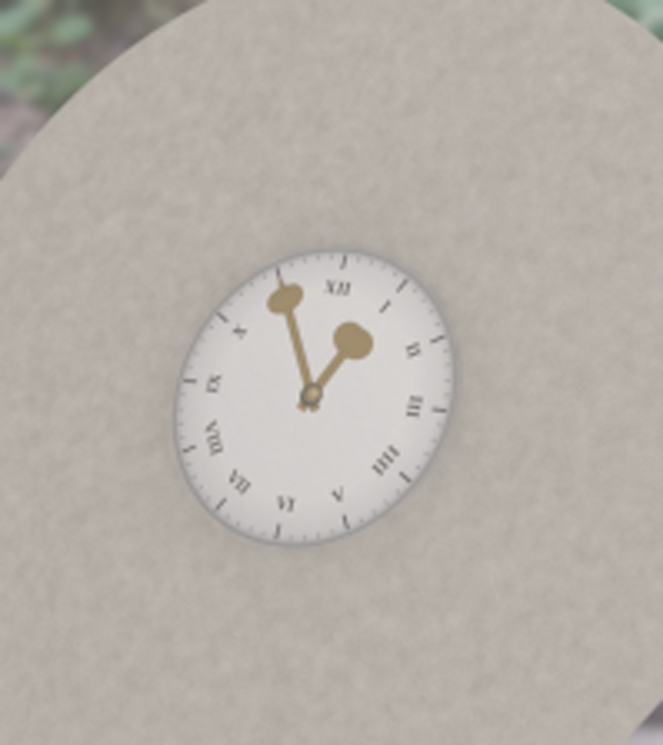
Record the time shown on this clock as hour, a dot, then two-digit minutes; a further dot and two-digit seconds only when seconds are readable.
12.55
